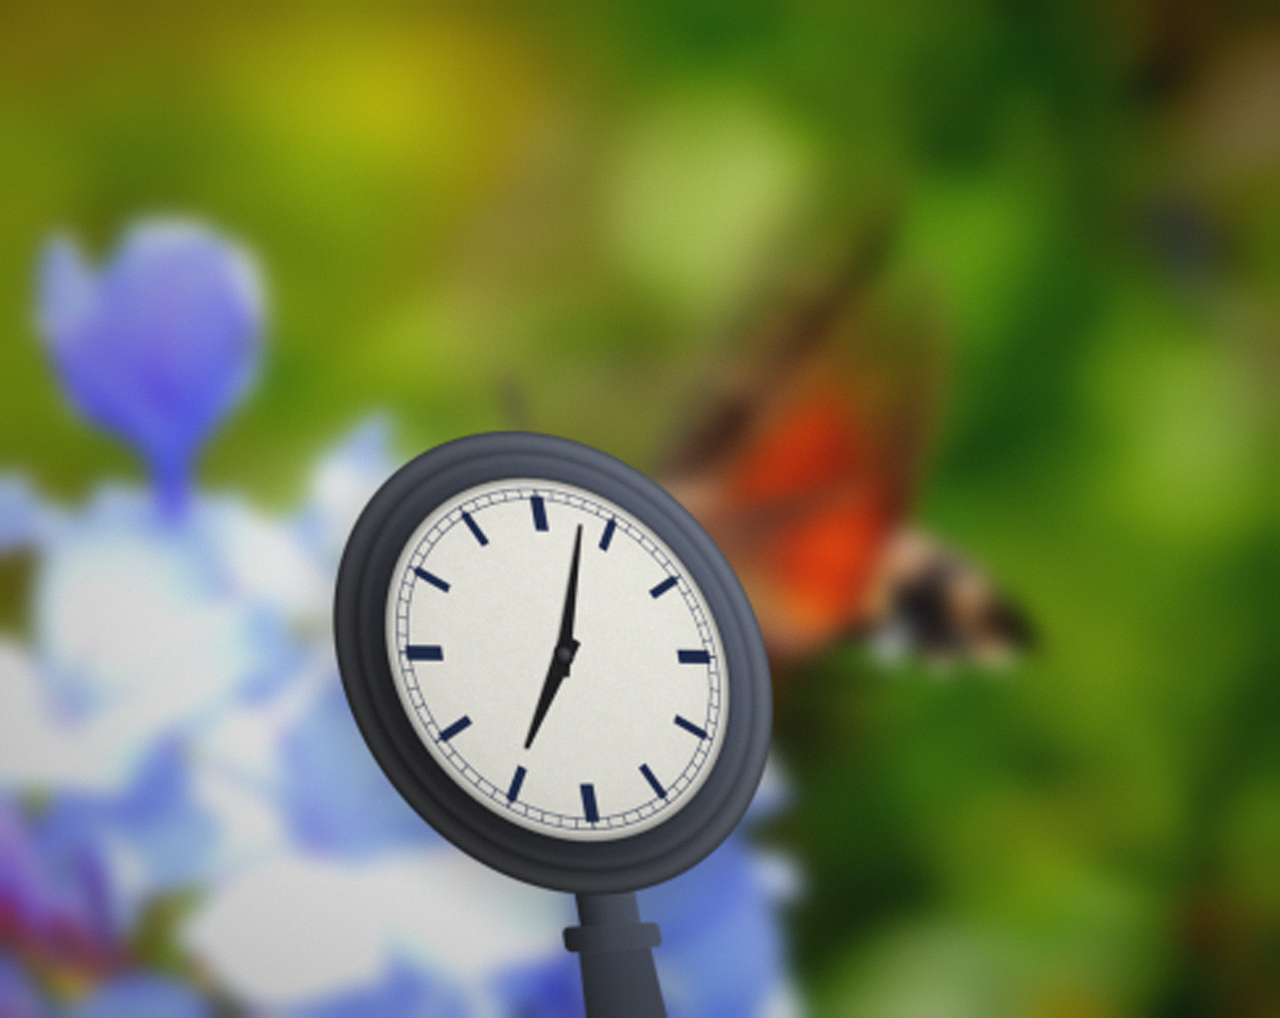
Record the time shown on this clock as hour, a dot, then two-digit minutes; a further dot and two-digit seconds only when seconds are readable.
7.03
